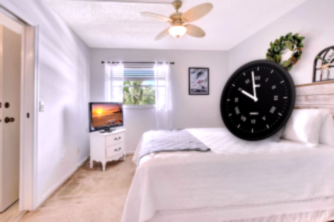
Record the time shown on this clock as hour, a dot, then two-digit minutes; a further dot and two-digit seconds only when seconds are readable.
9.58
